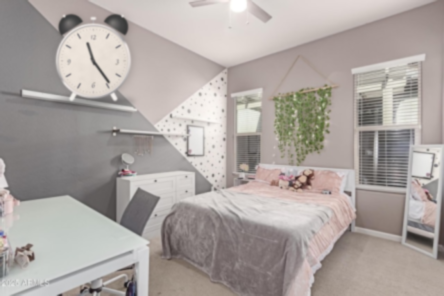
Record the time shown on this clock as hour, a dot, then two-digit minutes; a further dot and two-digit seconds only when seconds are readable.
11.24
